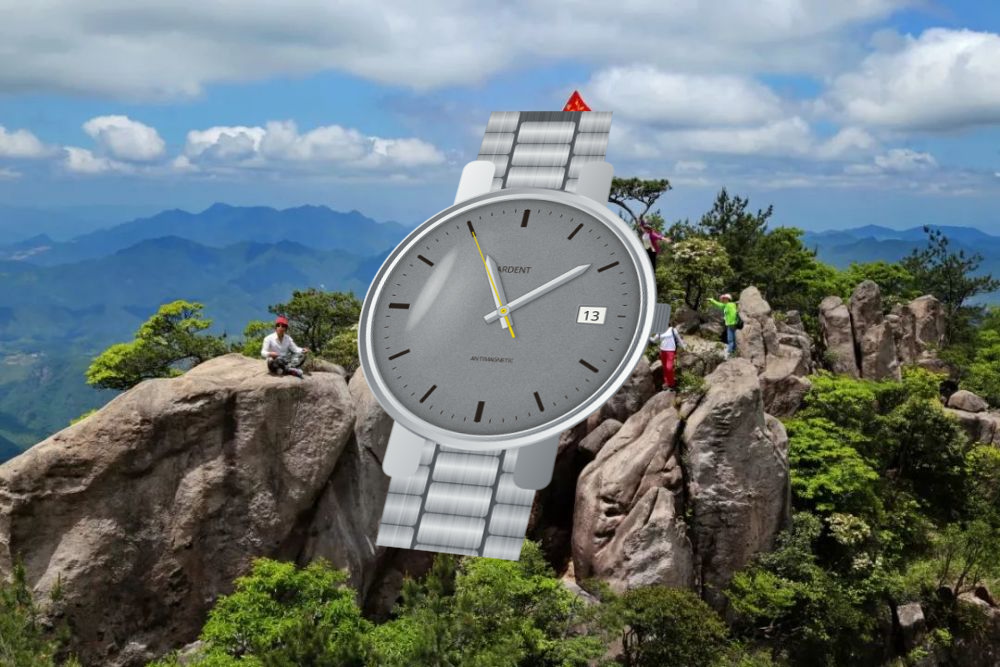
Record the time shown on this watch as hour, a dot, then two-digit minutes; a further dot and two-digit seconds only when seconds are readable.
11.08.55
